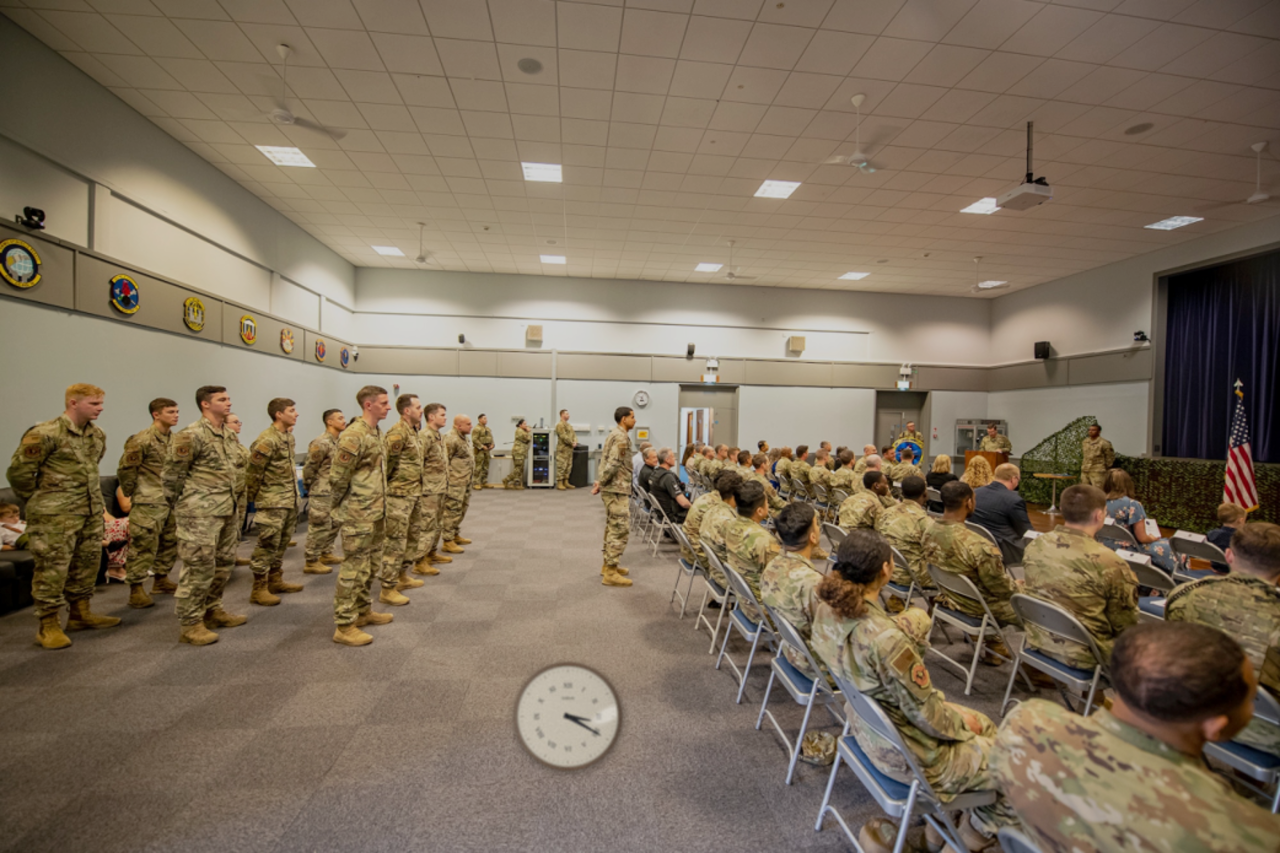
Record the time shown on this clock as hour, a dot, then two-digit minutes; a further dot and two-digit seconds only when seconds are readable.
3.20
